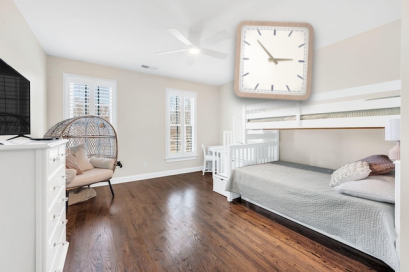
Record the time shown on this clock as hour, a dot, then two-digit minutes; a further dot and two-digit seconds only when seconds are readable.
2.53
